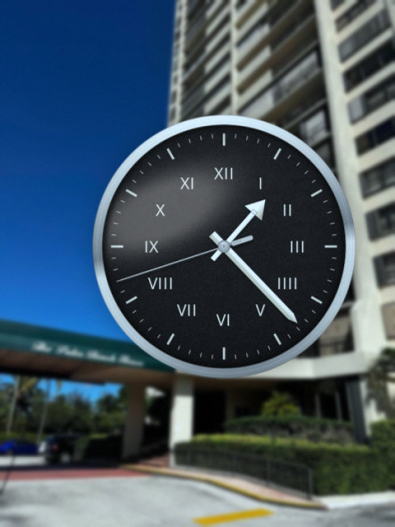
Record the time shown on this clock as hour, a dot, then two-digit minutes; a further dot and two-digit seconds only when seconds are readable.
1.22.42
